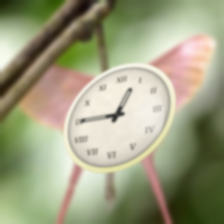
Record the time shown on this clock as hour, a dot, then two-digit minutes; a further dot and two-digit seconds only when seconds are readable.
12.45
